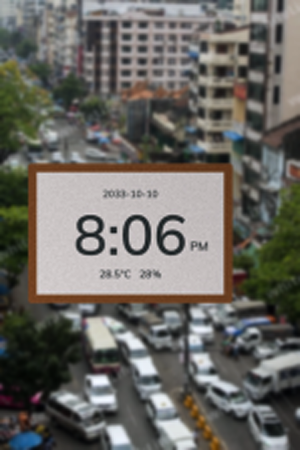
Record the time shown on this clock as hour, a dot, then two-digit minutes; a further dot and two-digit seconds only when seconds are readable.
8.06
